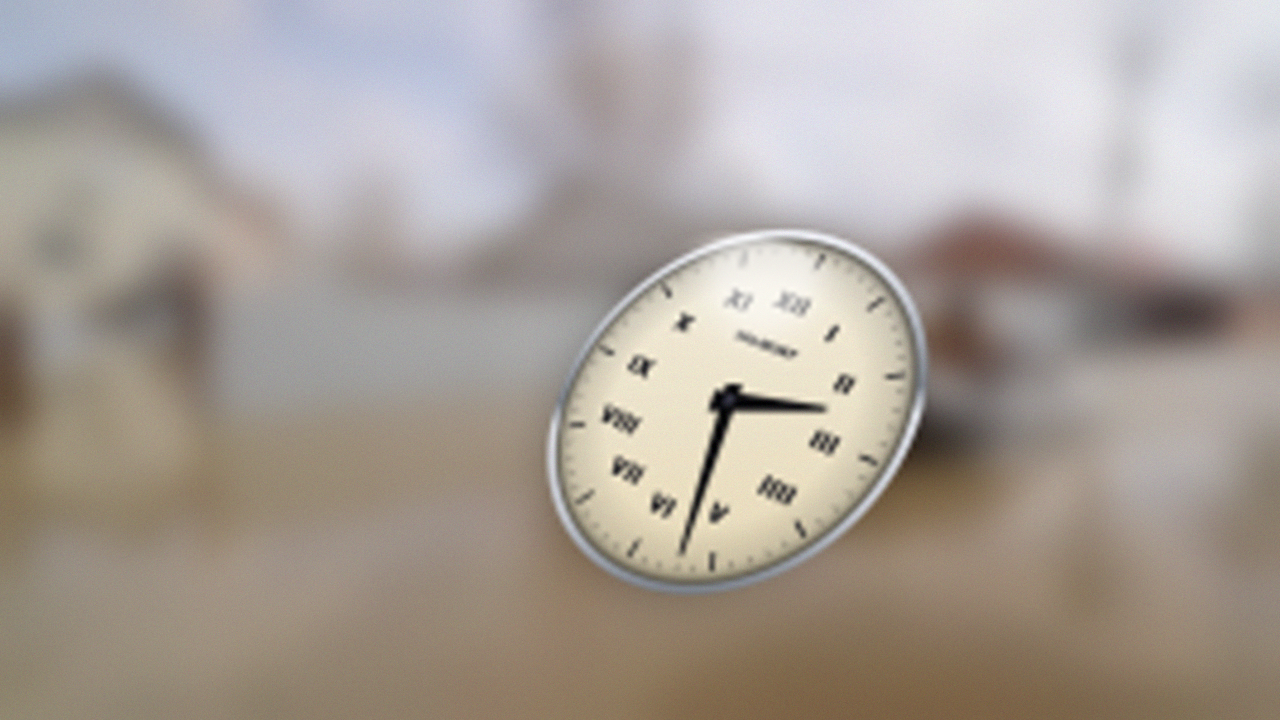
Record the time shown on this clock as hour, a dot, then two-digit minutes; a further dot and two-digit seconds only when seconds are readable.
2.27
